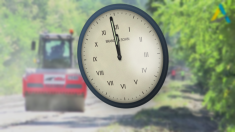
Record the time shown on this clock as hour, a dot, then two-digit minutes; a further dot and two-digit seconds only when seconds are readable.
11.59
